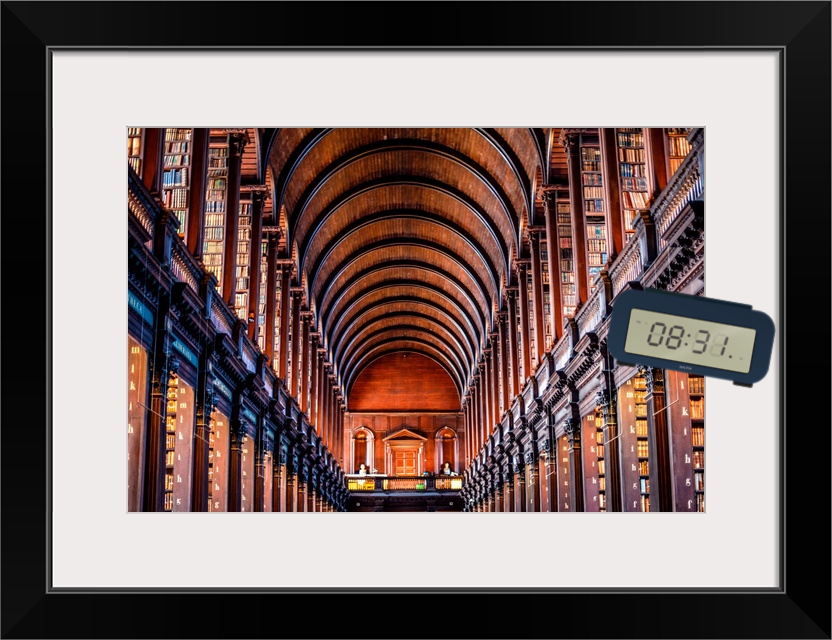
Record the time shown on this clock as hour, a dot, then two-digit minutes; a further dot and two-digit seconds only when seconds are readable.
8.31
